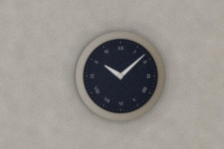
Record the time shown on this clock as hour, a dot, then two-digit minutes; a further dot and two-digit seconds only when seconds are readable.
10.08
